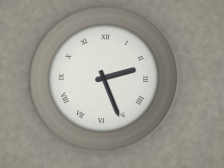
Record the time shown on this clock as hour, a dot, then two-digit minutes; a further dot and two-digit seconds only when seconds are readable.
2.26
